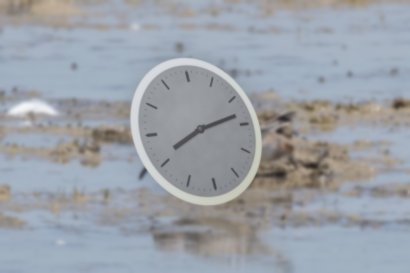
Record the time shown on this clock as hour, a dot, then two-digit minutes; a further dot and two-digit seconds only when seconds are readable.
8.13
